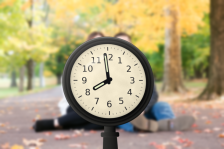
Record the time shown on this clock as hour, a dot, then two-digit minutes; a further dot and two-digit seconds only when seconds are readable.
7.59
